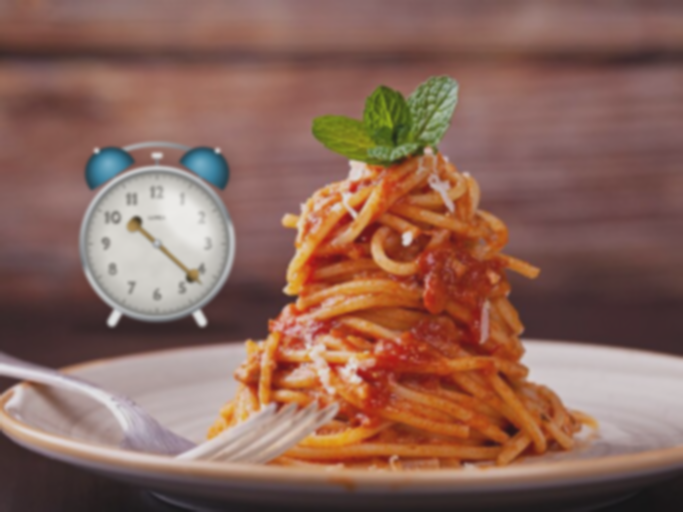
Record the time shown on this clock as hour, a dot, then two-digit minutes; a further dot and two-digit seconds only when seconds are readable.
10.22
